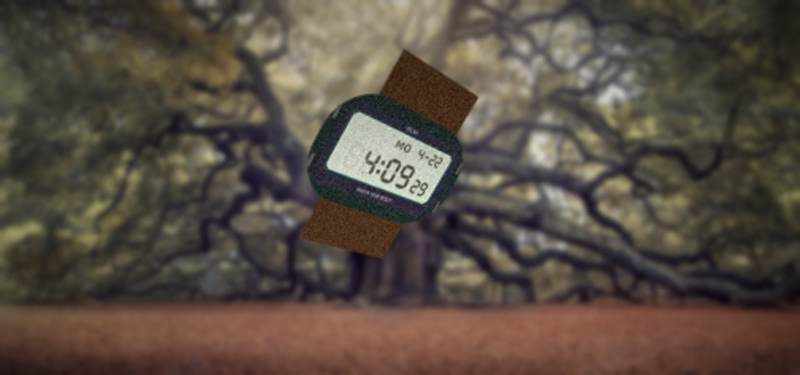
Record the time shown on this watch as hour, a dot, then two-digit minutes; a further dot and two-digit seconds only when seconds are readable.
4.09.29
